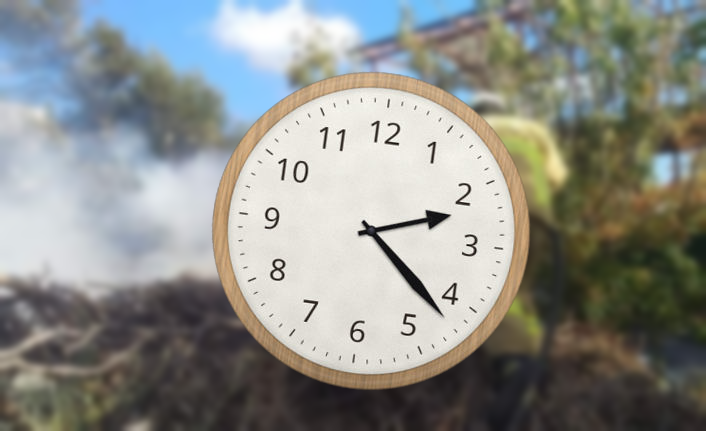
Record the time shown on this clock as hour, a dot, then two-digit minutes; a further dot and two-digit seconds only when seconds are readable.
2.22
